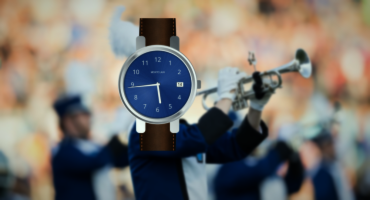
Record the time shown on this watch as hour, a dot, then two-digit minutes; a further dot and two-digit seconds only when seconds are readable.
5.44
